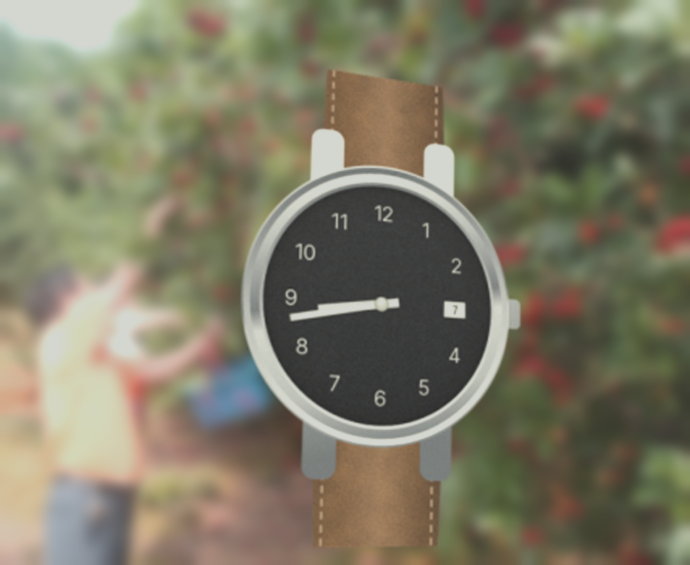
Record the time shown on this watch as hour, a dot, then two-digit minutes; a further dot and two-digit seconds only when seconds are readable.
8.43
